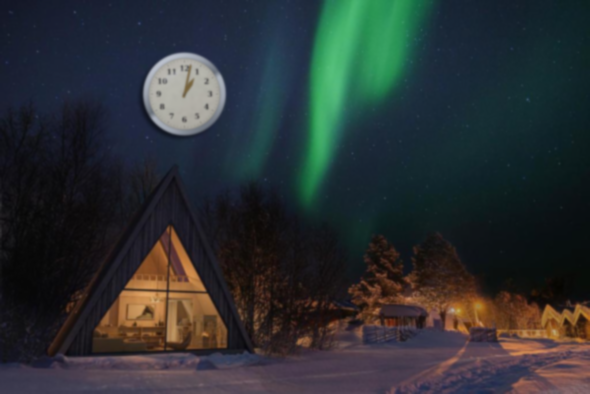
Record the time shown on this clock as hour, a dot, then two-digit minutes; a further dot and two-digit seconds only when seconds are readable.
1.02
